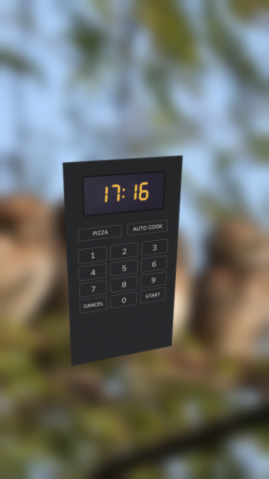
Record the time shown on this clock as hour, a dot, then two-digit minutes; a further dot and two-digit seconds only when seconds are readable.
17.16
